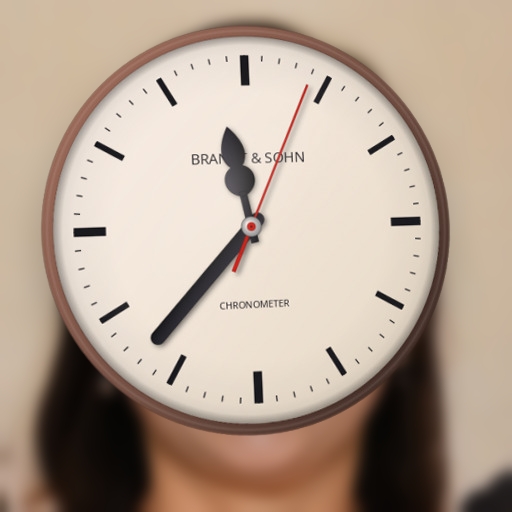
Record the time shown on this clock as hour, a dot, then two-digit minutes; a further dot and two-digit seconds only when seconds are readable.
11.37.04
